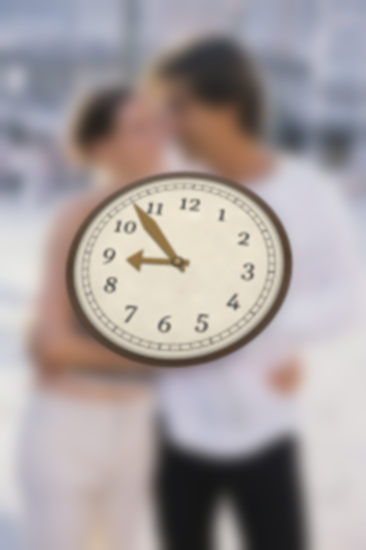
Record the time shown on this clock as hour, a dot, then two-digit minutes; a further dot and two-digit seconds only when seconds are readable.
8.53
